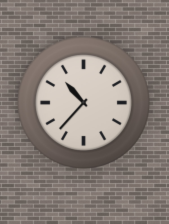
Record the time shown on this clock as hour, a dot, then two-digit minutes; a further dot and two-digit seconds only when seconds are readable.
10.37
